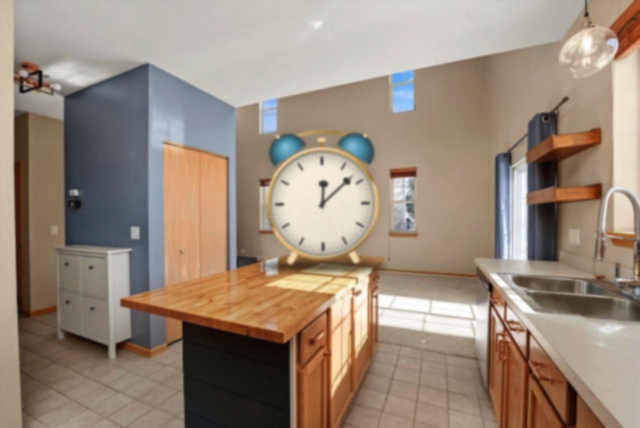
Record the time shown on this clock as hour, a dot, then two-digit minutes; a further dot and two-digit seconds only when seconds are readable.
12.08
